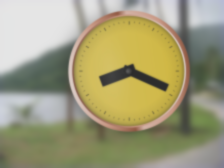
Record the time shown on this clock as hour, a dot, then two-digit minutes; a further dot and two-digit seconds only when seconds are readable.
8.19
